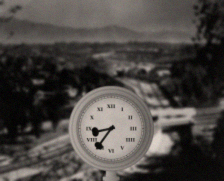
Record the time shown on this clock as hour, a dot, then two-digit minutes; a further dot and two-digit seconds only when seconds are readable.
8.36
